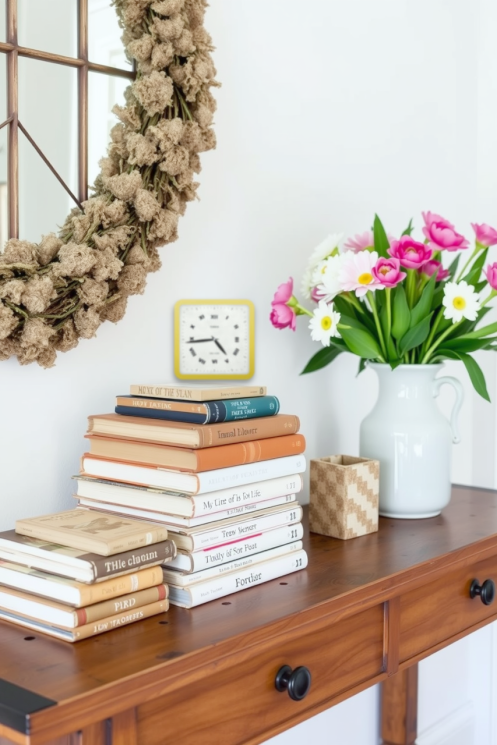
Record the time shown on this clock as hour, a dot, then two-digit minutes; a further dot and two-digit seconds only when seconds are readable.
4.44
